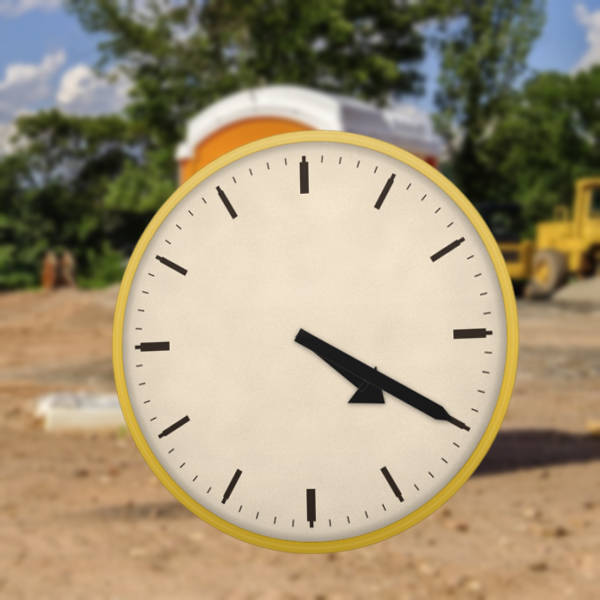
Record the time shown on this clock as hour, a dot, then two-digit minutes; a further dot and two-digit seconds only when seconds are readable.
4.20
